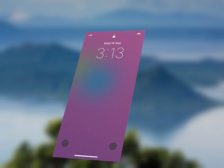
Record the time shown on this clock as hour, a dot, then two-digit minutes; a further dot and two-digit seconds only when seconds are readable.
3.13
